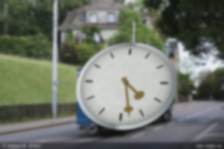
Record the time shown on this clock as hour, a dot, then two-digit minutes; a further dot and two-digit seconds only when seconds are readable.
4.28
